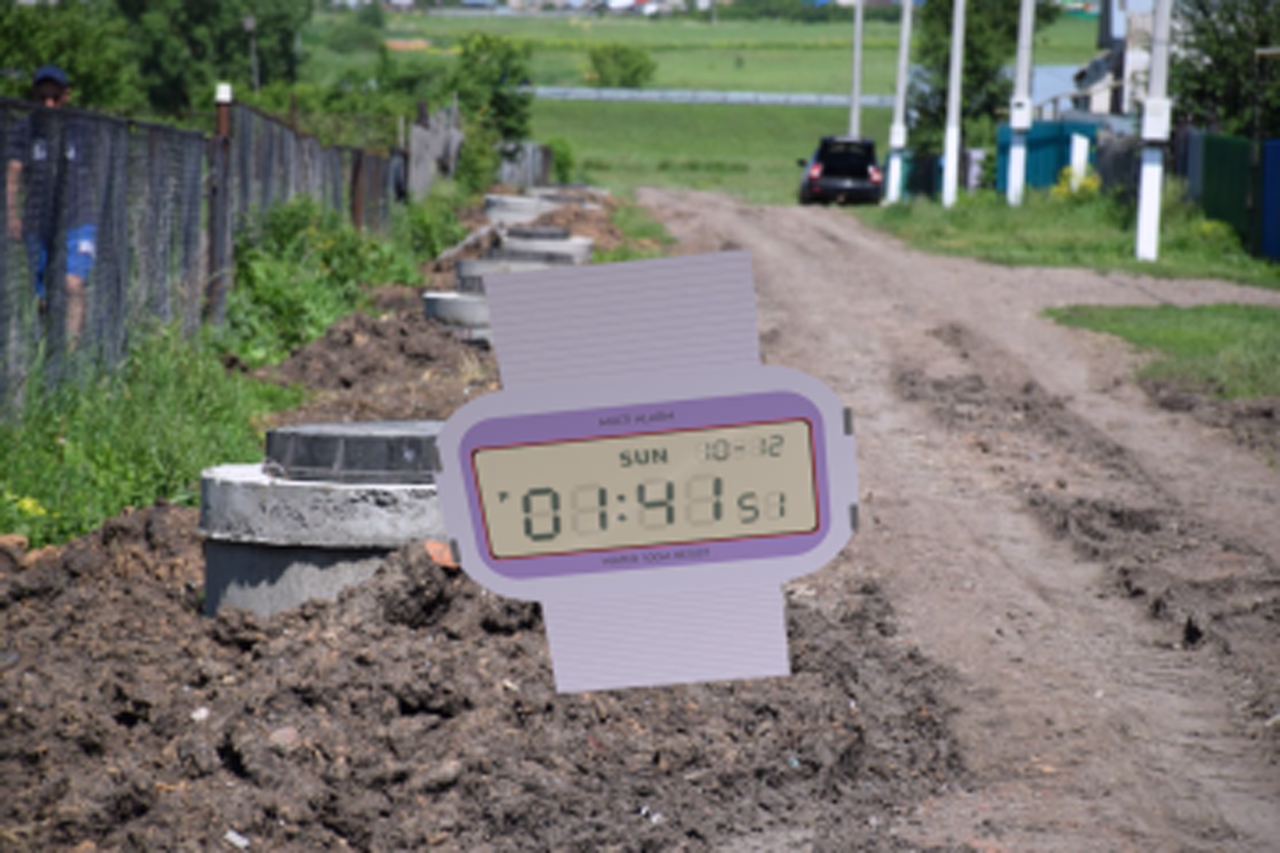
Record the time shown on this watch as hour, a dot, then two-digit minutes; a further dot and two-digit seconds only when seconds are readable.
1.41.51
